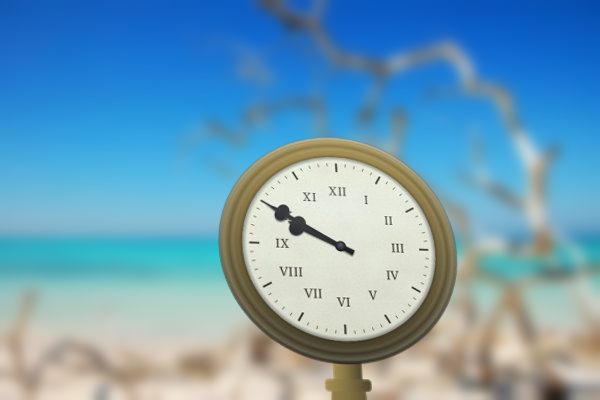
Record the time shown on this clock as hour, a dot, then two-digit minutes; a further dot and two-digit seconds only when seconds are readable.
9.50
